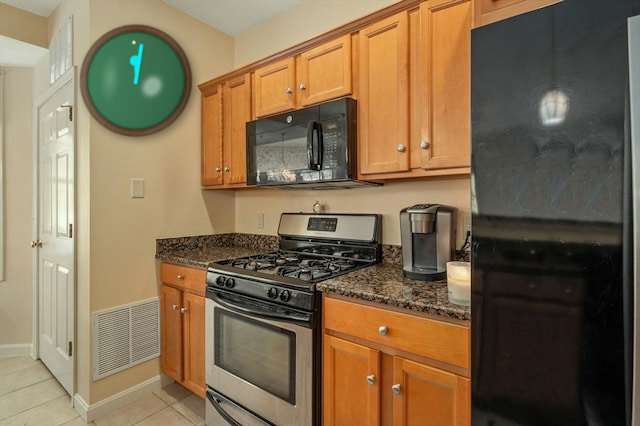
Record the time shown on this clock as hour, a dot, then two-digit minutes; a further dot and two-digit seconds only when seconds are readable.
12.02
